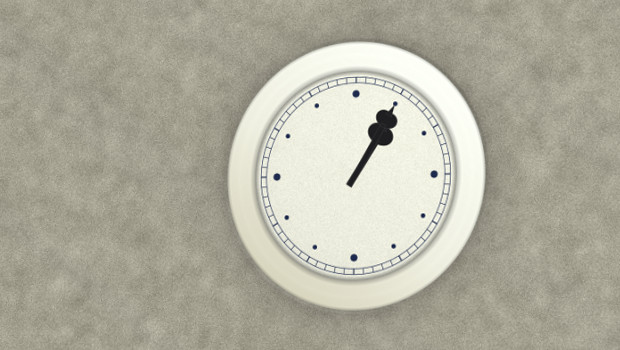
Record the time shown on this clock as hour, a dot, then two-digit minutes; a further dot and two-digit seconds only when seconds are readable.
1.05
